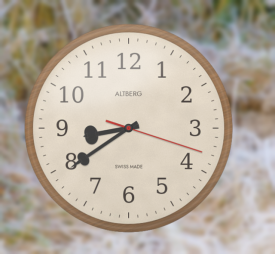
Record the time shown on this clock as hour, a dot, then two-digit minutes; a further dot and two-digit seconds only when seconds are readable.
8.39.18
